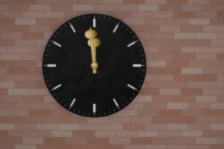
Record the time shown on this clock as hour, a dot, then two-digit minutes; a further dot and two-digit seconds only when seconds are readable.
11.59
